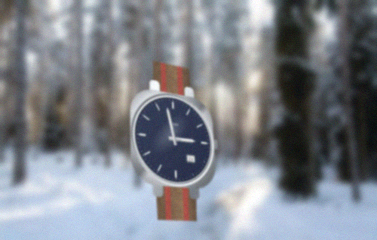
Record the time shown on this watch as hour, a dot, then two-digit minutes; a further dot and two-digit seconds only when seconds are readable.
2.58
